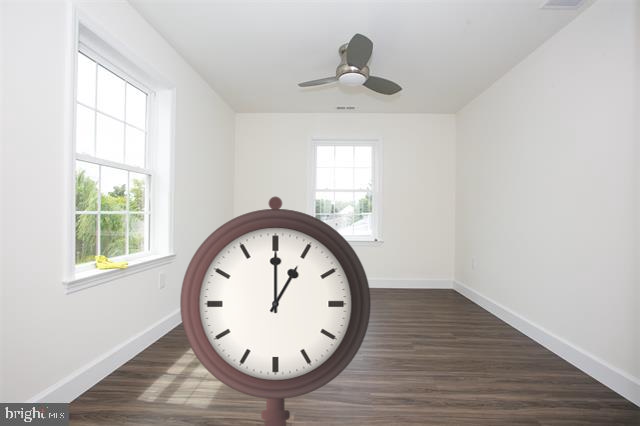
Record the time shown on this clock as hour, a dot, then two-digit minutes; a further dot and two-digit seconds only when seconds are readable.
1.00
